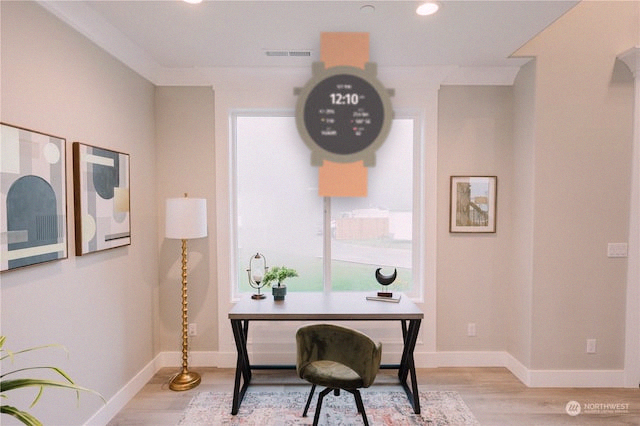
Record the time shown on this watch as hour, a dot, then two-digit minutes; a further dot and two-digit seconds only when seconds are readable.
12.10
